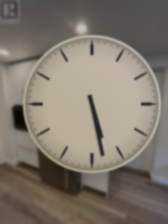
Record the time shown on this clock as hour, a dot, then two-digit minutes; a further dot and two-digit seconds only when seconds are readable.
5.28
